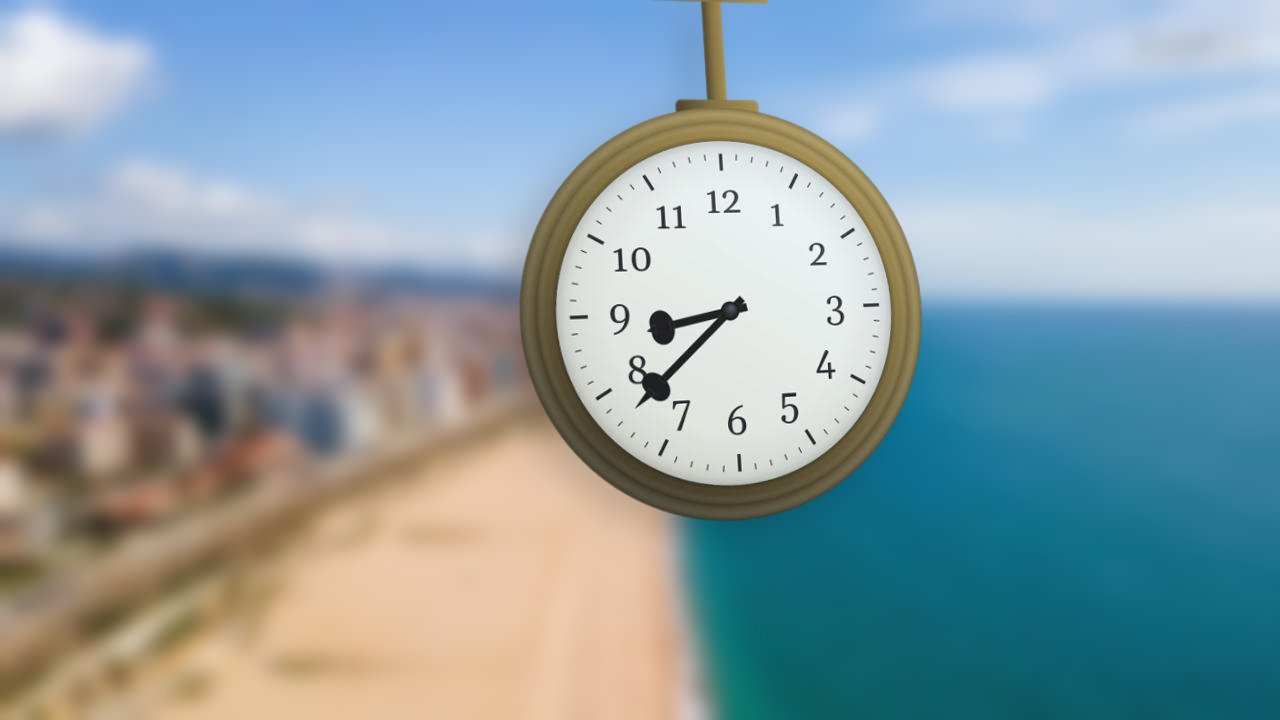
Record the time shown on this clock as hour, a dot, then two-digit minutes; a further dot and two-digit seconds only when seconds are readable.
8.38
